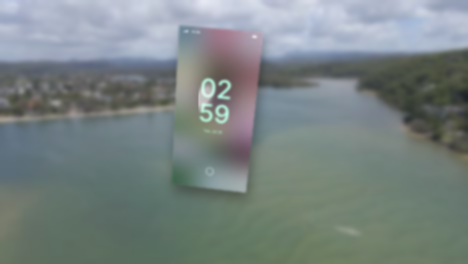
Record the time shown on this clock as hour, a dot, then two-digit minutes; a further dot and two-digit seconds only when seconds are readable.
2.59
